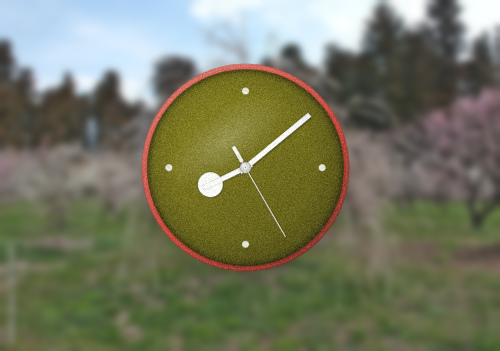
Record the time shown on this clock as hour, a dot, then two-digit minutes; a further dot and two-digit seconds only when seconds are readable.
8.08.25
